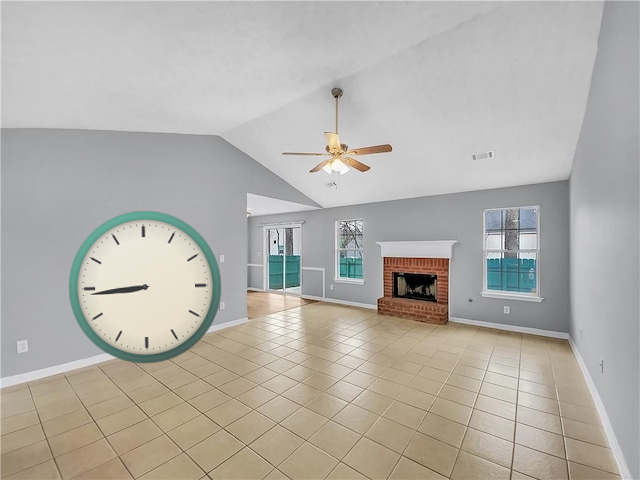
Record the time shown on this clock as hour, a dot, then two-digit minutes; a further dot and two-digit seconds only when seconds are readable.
8.44
